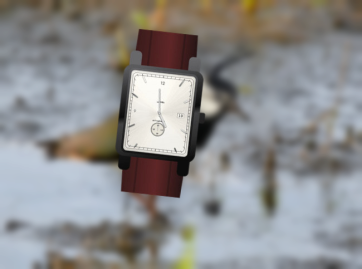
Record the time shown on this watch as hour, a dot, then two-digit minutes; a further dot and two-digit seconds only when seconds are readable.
4.59
